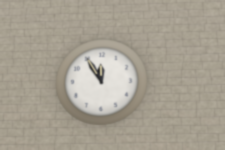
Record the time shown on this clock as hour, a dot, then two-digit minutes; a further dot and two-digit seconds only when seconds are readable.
11.55
